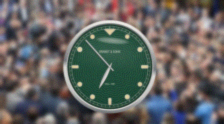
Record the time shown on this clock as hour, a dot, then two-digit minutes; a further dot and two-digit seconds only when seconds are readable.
6.53
